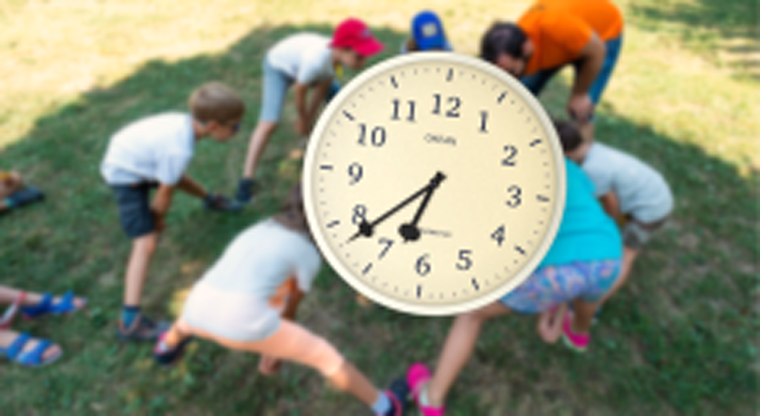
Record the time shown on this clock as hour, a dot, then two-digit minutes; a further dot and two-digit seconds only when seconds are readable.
6.38
